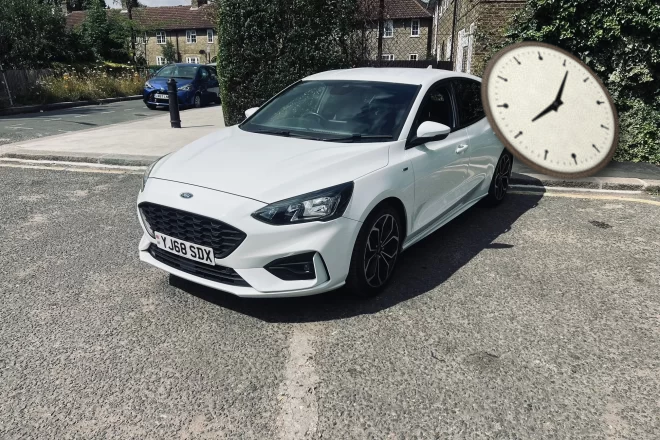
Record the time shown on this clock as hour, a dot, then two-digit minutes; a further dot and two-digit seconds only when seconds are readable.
8.06
